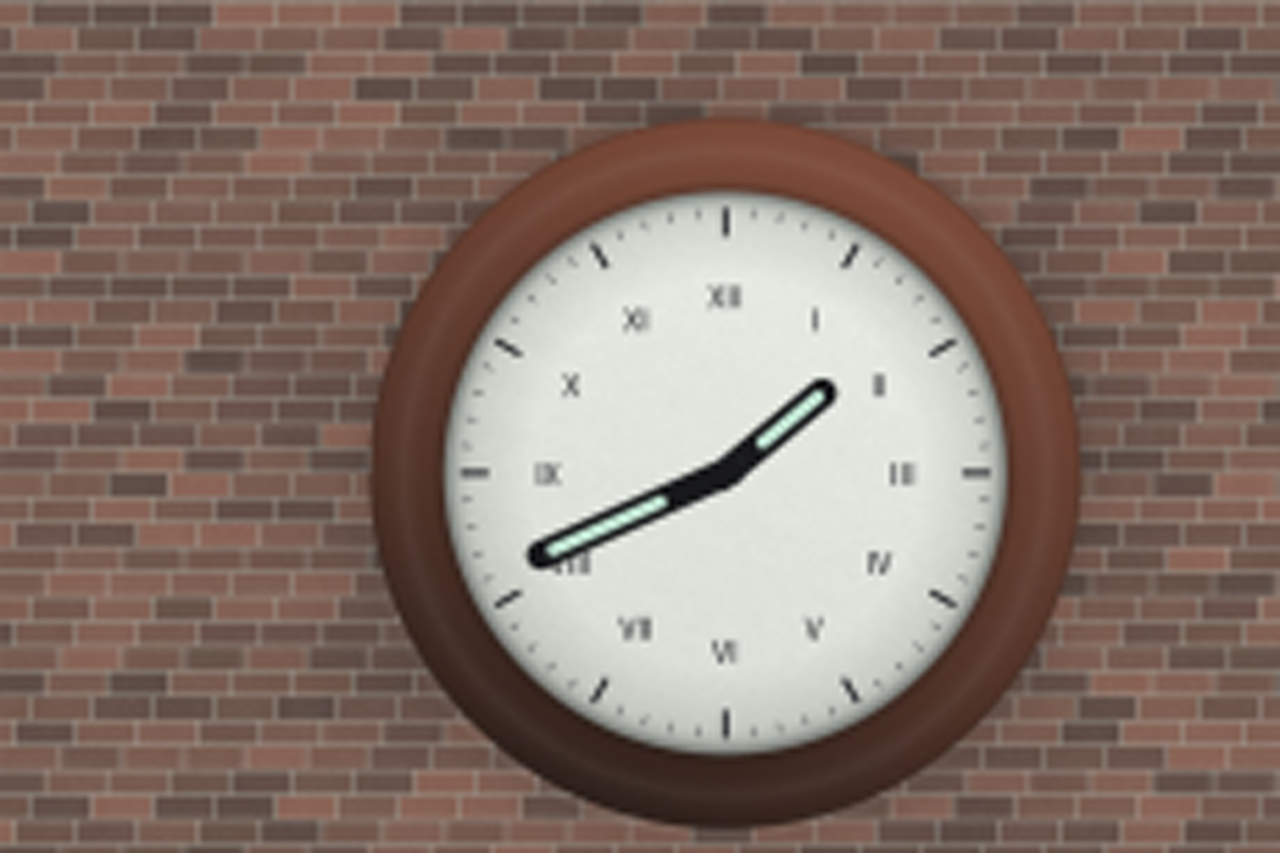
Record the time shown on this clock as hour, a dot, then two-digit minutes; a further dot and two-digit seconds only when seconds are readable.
1.41
